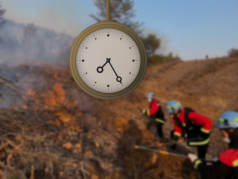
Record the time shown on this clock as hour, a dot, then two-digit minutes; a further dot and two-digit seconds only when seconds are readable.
7.25
